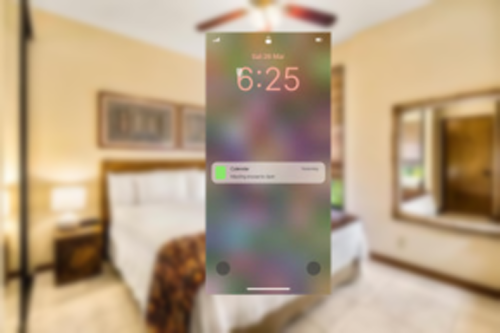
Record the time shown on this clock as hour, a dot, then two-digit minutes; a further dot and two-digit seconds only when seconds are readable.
6.25
